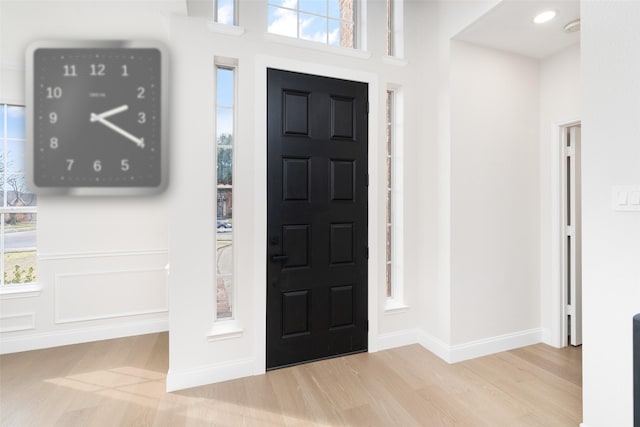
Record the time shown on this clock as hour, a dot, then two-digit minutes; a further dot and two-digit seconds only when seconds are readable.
2.20
